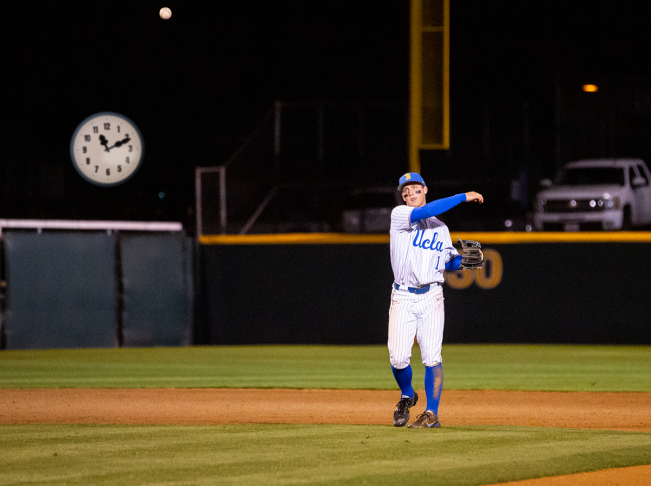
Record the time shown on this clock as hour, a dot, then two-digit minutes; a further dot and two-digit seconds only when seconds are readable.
11.11
